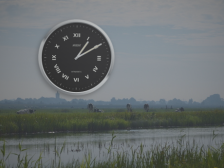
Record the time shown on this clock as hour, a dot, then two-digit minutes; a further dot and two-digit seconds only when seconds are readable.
1.10
